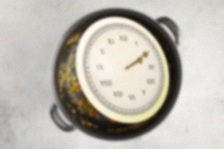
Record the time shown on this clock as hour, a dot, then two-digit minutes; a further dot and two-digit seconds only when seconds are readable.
2.10
